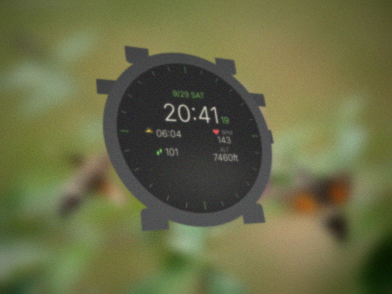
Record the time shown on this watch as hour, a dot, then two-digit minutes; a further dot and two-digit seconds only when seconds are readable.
20.41
